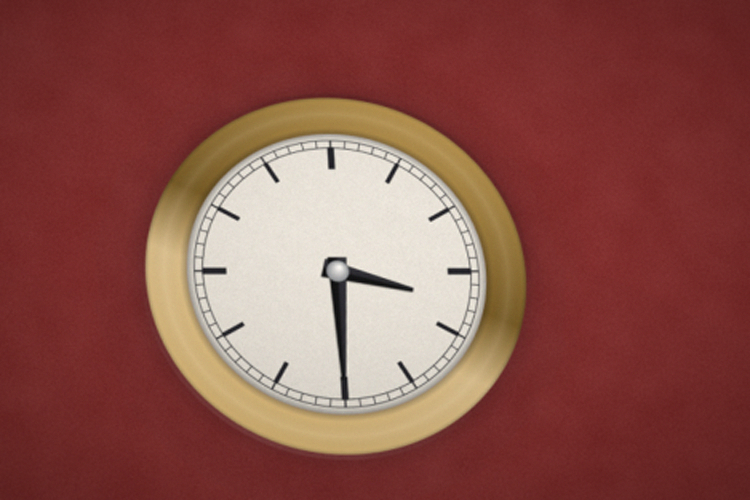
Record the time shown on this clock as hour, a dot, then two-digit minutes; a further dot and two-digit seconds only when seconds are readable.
3.30
